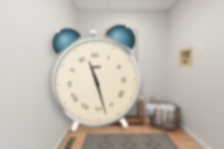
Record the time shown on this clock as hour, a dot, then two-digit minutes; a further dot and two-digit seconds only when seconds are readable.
11.28
